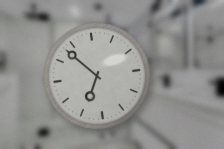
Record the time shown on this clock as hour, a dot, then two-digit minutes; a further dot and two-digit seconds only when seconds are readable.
6.53
